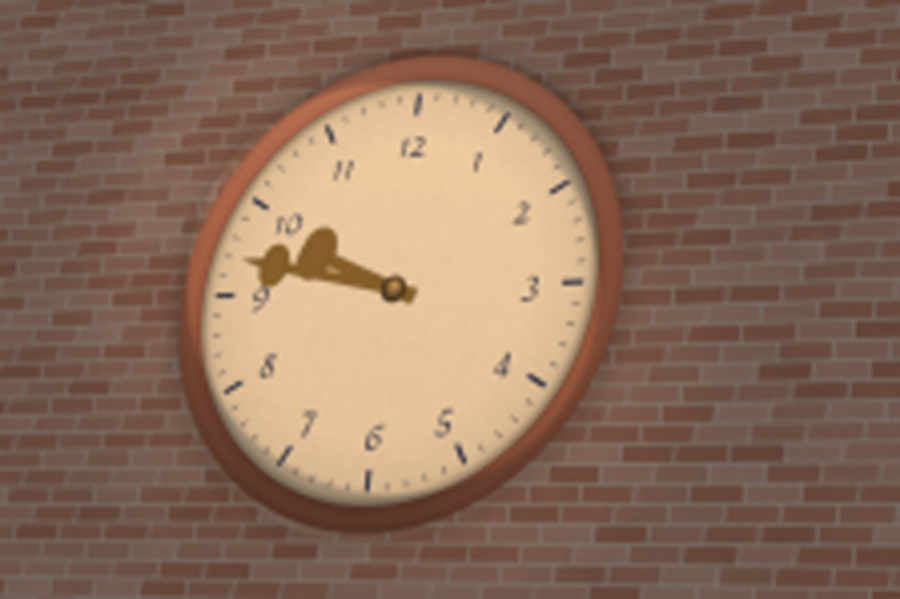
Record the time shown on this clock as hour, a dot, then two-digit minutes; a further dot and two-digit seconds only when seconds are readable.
9.47
